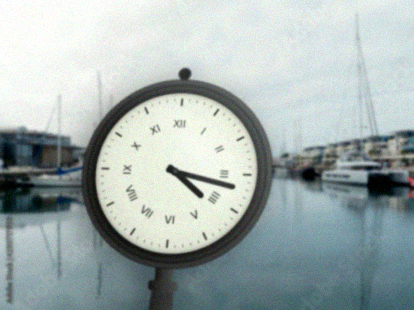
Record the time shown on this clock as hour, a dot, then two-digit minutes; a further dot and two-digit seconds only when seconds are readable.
4.17
